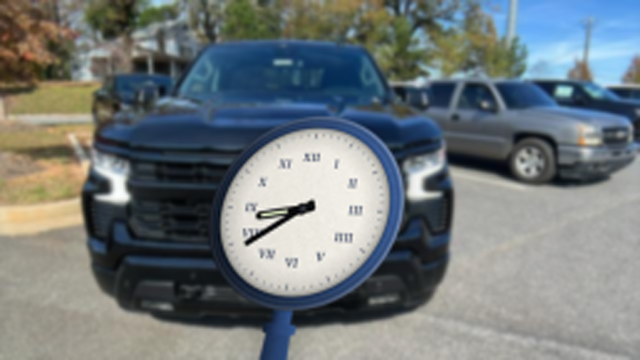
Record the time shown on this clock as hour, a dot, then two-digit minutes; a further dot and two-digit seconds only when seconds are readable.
8.39
